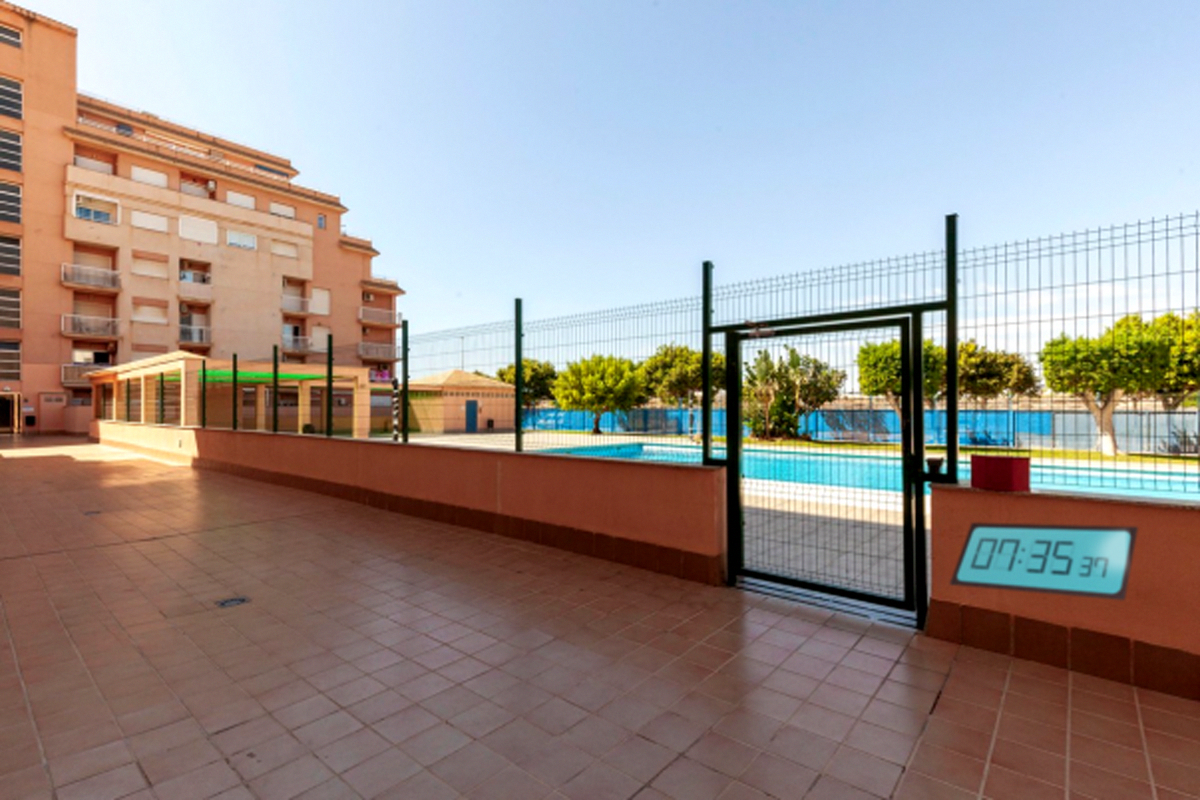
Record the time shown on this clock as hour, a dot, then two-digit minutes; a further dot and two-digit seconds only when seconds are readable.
7.35.37
